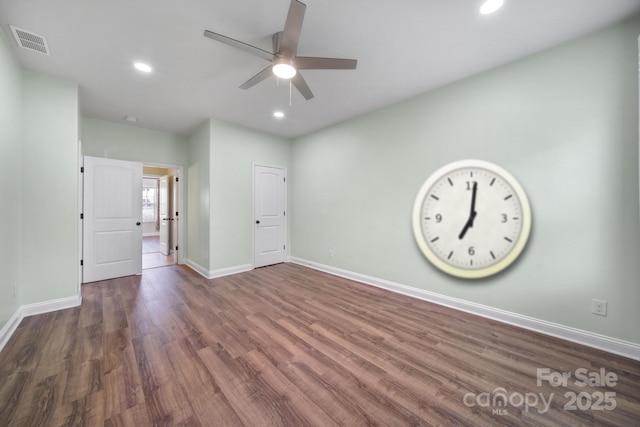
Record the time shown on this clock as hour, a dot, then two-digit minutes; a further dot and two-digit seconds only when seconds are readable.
7.01
